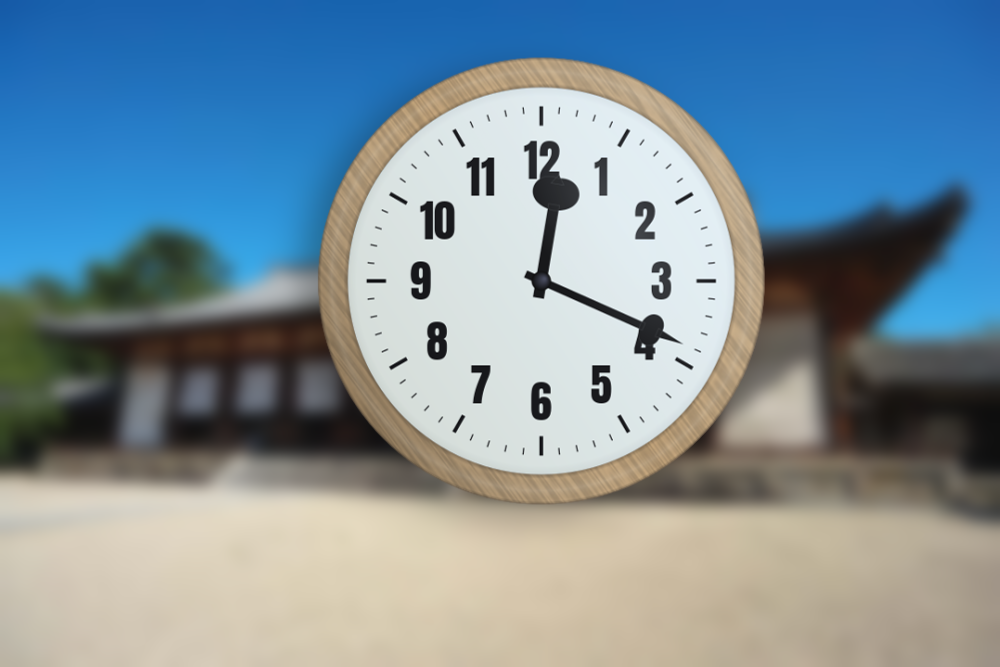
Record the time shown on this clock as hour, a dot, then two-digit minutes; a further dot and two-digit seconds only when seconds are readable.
12.19
